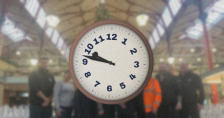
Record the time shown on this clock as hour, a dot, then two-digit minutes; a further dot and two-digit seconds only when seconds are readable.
9.47
